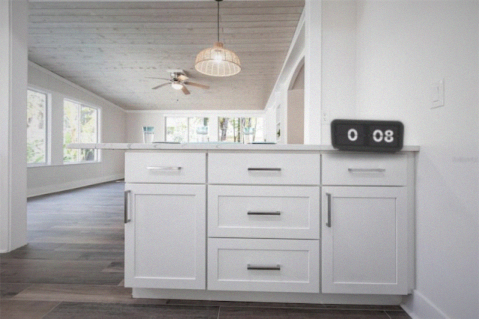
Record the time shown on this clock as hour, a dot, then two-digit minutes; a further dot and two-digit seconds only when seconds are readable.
0.08
